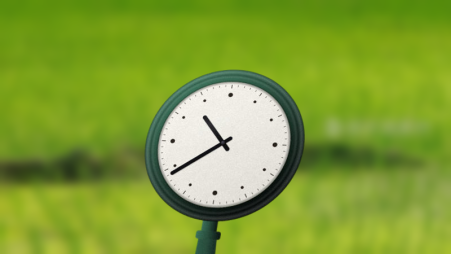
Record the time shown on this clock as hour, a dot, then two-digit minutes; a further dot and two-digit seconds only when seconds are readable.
10.39
